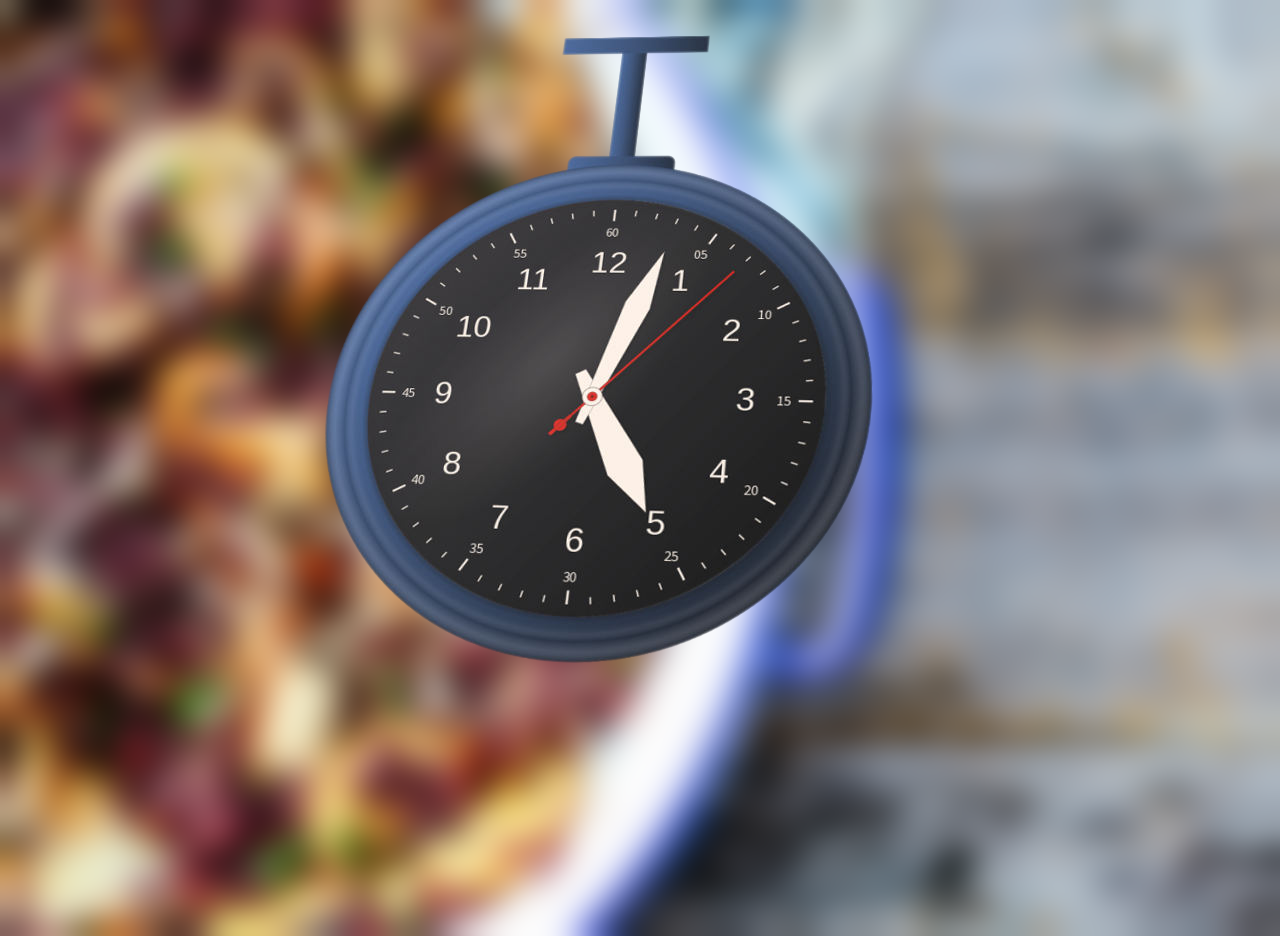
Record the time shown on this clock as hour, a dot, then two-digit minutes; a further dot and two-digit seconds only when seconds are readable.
5.03.07
